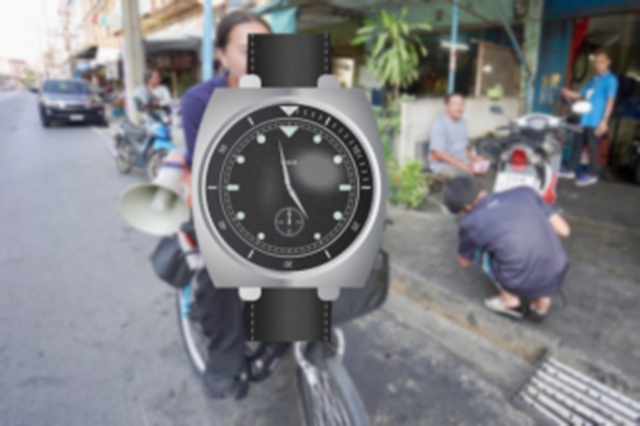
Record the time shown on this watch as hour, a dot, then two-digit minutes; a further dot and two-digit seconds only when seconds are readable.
4.58
